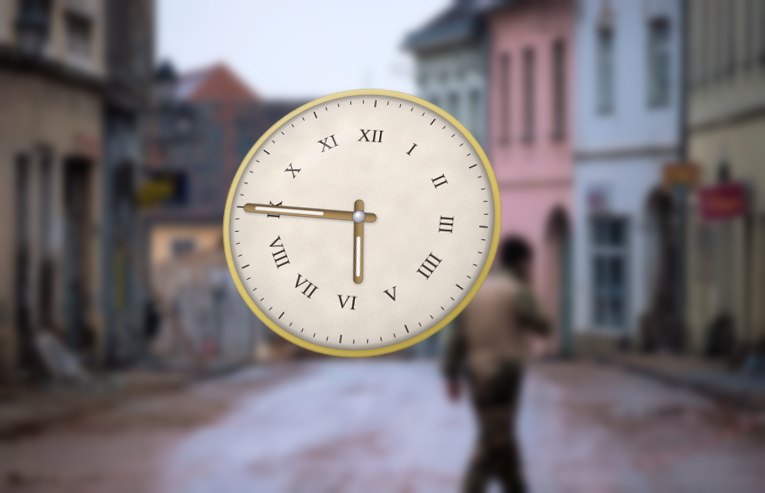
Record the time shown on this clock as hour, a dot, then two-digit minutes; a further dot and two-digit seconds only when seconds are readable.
5.45
